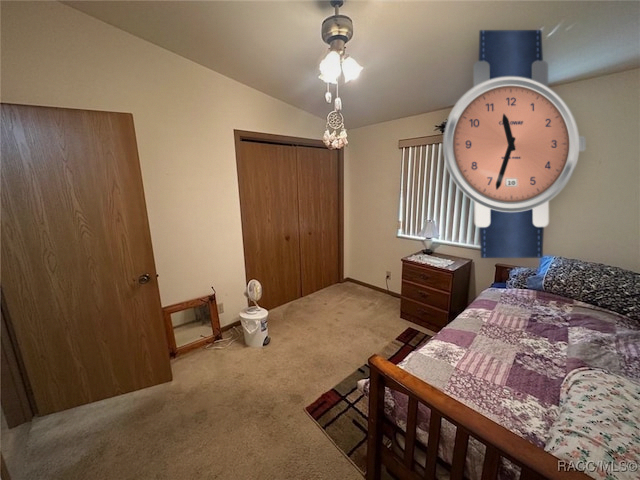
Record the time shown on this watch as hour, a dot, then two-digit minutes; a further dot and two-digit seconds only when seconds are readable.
11.33
